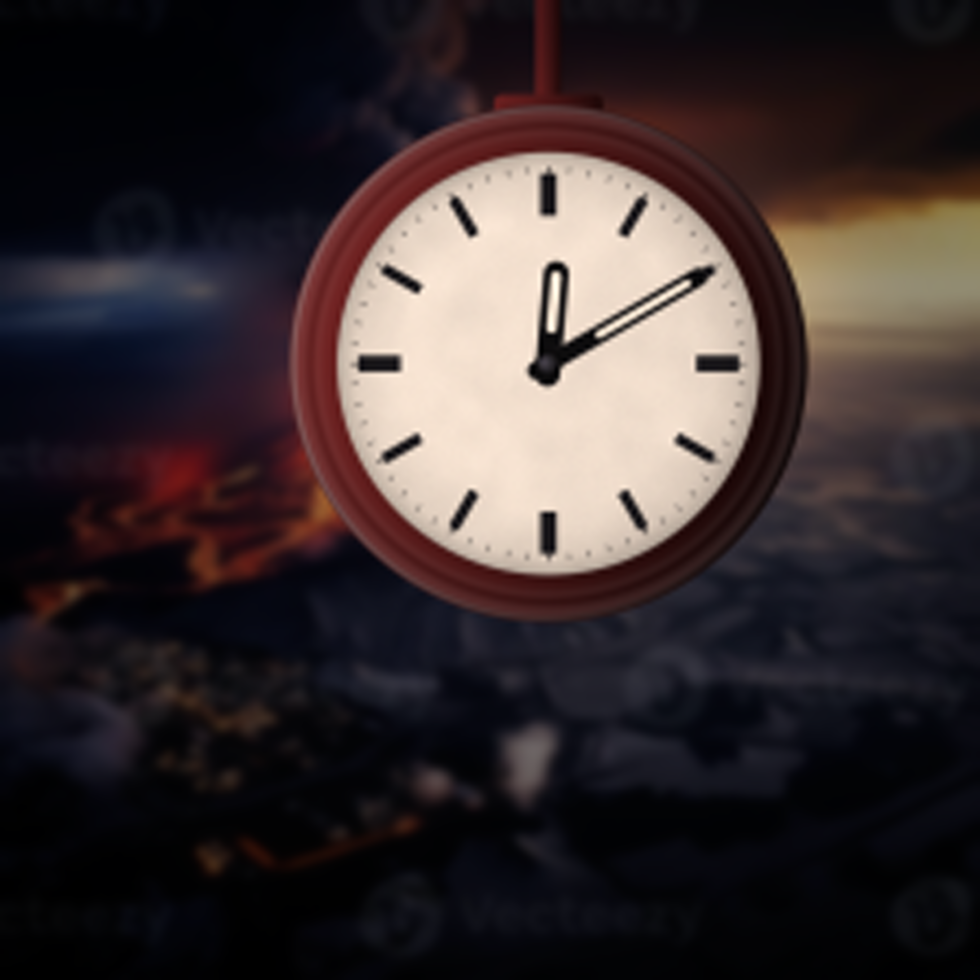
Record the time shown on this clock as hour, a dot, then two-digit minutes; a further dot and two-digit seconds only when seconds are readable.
12.10
